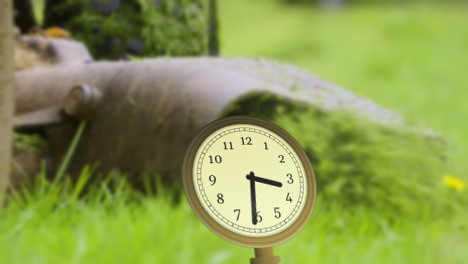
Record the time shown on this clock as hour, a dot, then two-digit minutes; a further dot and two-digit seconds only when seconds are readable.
3.31
